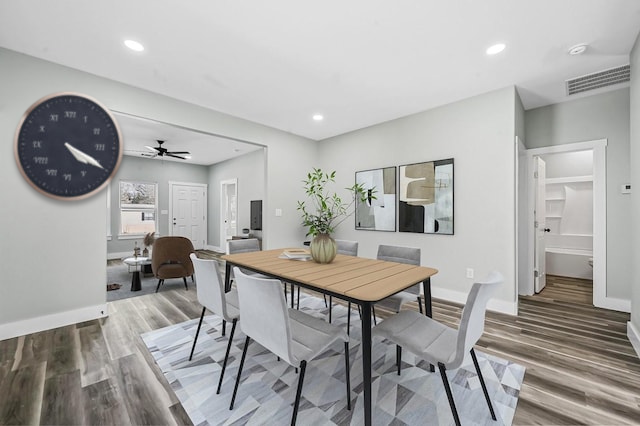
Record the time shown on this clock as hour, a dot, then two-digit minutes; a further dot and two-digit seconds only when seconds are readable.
4.20
